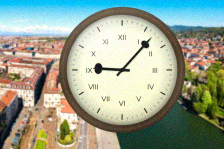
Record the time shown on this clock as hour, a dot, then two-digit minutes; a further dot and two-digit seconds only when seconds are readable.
9.07
